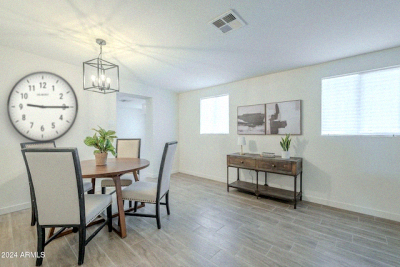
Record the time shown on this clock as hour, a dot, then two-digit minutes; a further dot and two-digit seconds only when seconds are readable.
9.15
